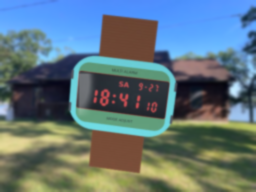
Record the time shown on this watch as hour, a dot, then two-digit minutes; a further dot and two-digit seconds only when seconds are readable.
18.41.10
